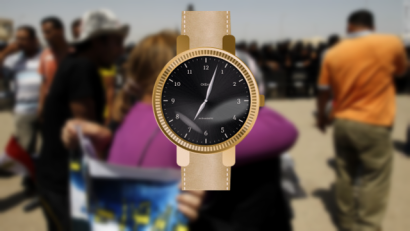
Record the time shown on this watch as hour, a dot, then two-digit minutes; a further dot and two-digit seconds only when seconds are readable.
7.03
